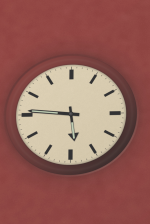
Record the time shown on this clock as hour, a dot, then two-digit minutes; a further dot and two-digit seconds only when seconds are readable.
5.46
